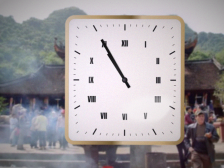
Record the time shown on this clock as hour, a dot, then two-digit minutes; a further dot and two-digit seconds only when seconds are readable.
10.55
